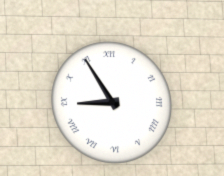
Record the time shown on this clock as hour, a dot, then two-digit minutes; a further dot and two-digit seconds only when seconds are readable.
8.55
